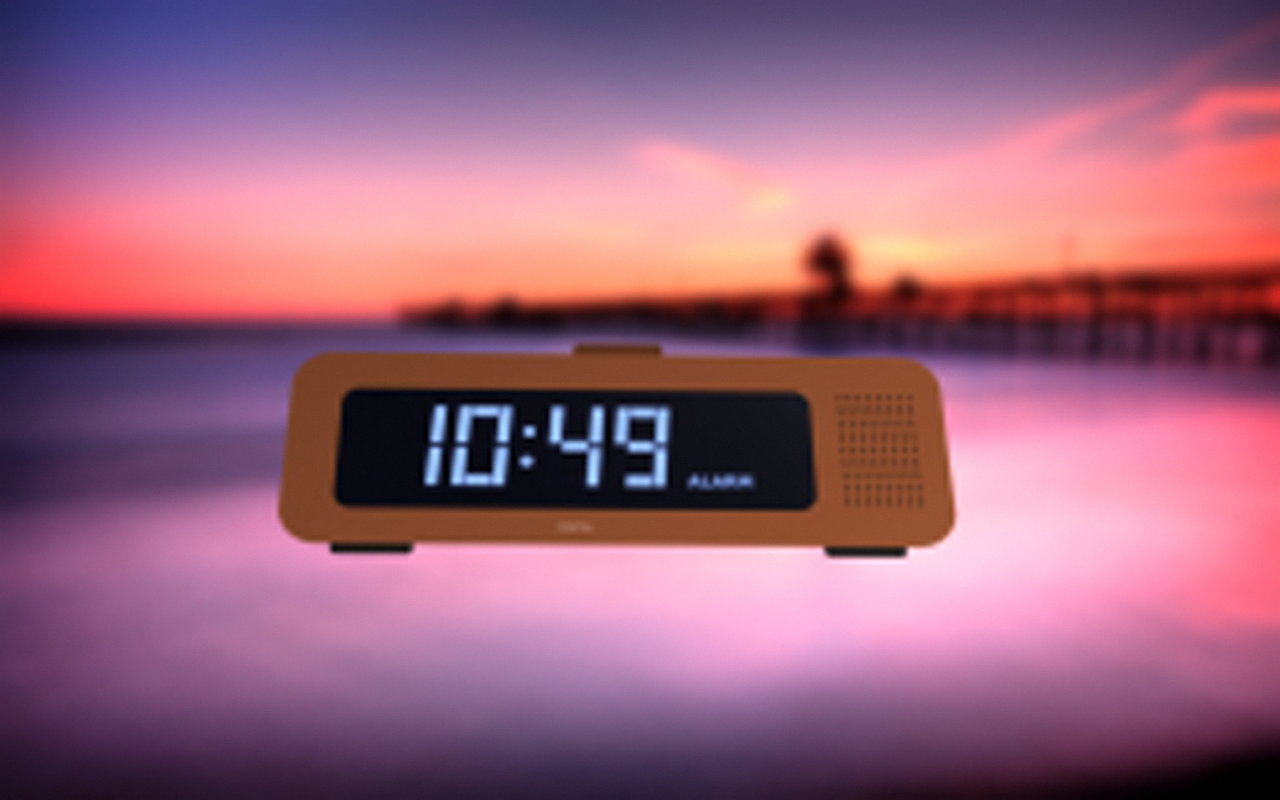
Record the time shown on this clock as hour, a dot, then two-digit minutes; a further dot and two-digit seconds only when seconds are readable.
10.49
